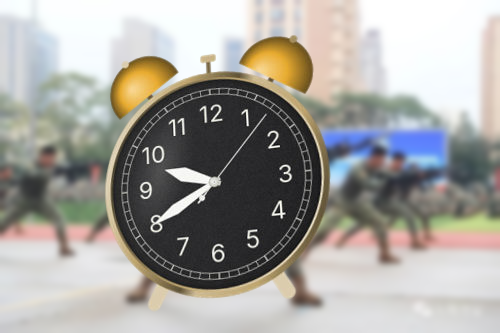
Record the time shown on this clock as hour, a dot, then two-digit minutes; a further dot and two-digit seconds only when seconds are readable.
9.40.07
